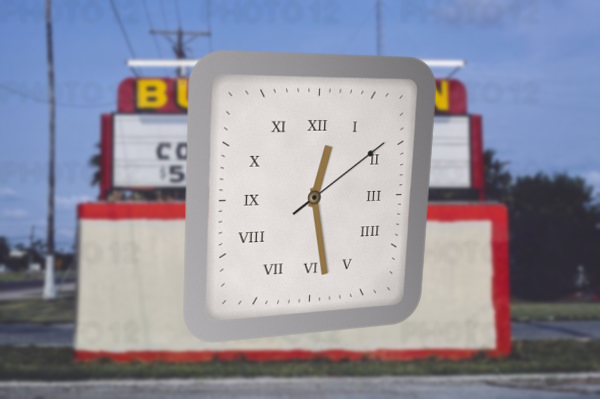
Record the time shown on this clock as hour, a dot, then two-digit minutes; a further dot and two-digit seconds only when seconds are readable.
12.28.09
